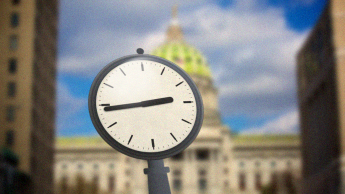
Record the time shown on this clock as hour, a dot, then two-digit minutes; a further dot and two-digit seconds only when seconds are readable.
2.44
